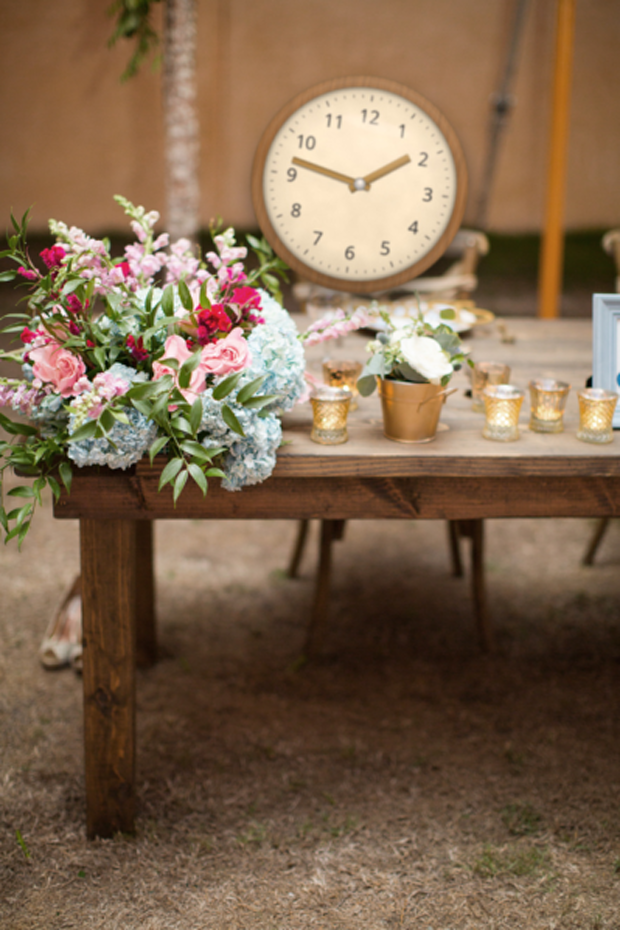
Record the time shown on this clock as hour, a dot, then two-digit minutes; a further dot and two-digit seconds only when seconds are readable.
1.47
